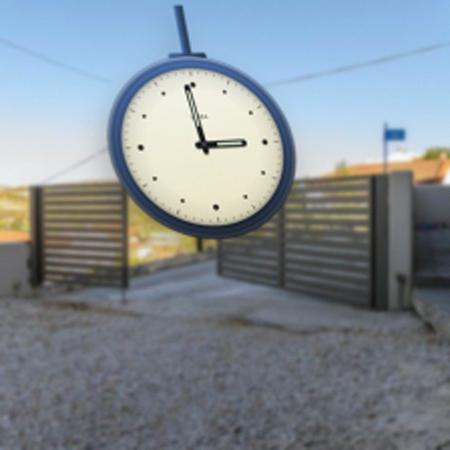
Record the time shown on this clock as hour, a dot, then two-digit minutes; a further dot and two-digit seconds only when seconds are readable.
2.59
